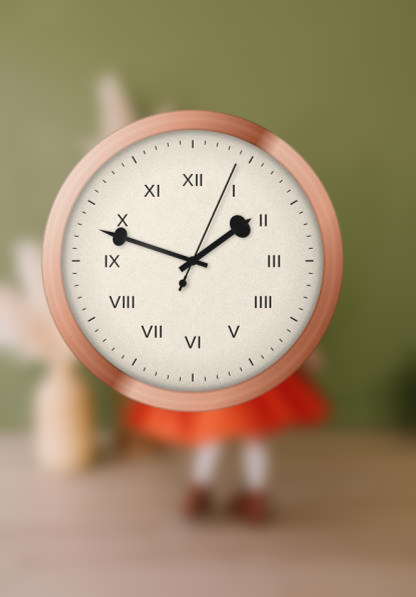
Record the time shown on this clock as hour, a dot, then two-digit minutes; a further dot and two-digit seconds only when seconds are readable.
1.48.04
